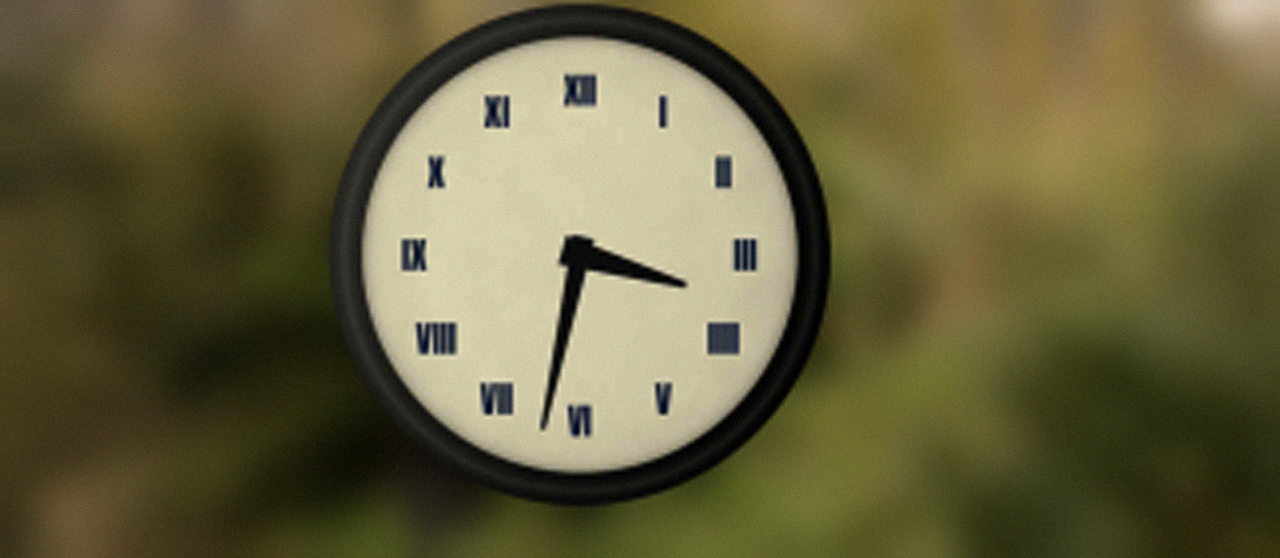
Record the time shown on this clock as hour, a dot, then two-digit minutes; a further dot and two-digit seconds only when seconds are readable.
3.32
